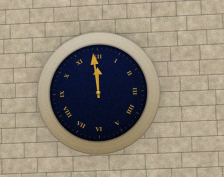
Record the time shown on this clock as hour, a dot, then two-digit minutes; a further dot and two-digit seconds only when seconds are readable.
11.59
